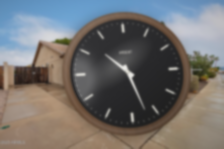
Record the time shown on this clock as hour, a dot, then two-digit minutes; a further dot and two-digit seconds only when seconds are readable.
10.27
